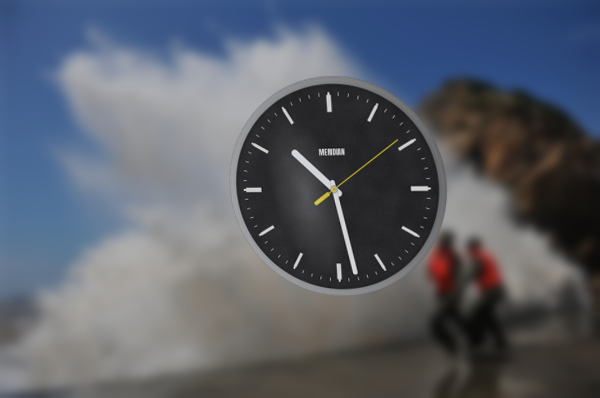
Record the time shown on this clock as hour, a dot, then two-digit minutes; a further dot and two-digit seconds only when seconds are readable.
10.28.09
